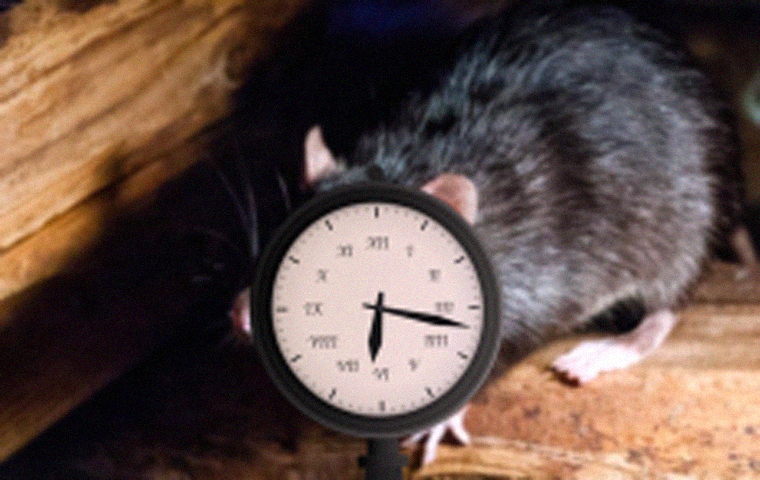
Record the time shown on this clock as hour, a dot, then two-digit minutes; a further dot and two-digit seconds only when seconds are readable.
6.17
